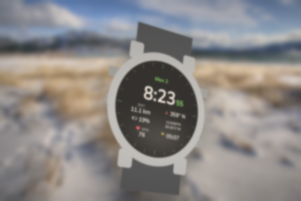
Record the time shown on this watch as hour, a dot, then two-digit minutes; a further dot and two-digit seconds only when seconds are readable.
8.23
